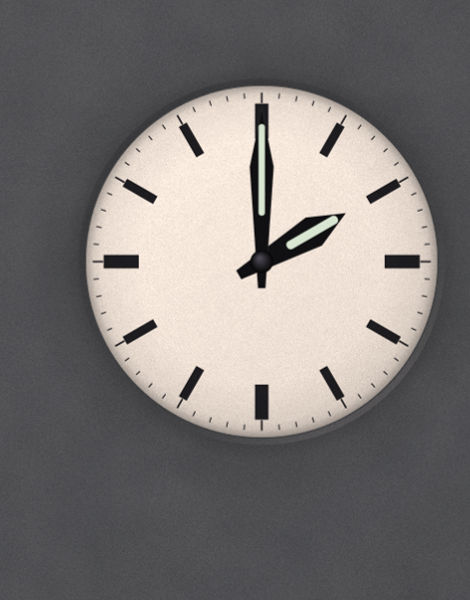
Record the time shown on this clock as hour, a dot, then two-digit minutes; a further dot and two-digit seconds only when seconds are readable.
2.00
